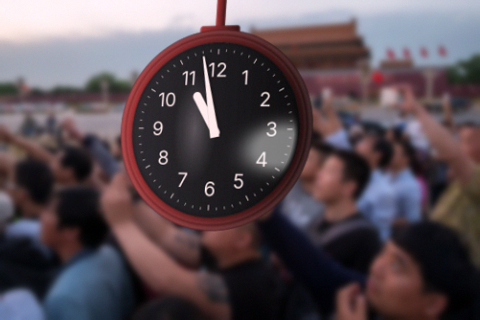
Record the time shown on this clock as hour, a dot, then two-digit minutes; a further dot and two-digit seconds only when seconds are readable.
10.58
